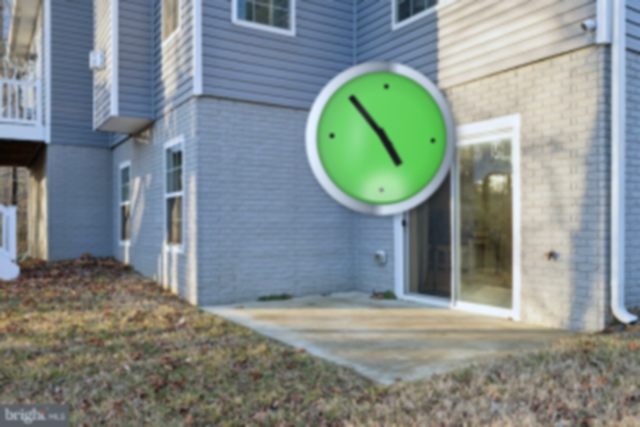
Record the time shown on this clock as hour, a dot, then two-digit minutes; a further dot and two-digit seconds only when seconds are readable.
4.53
